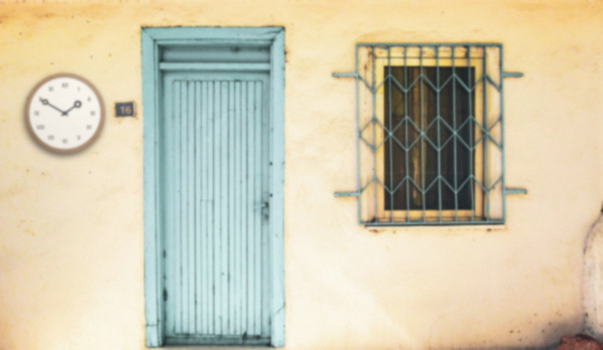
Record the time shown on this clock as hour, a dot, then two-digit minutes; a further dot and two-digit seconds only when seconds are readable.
1.50
